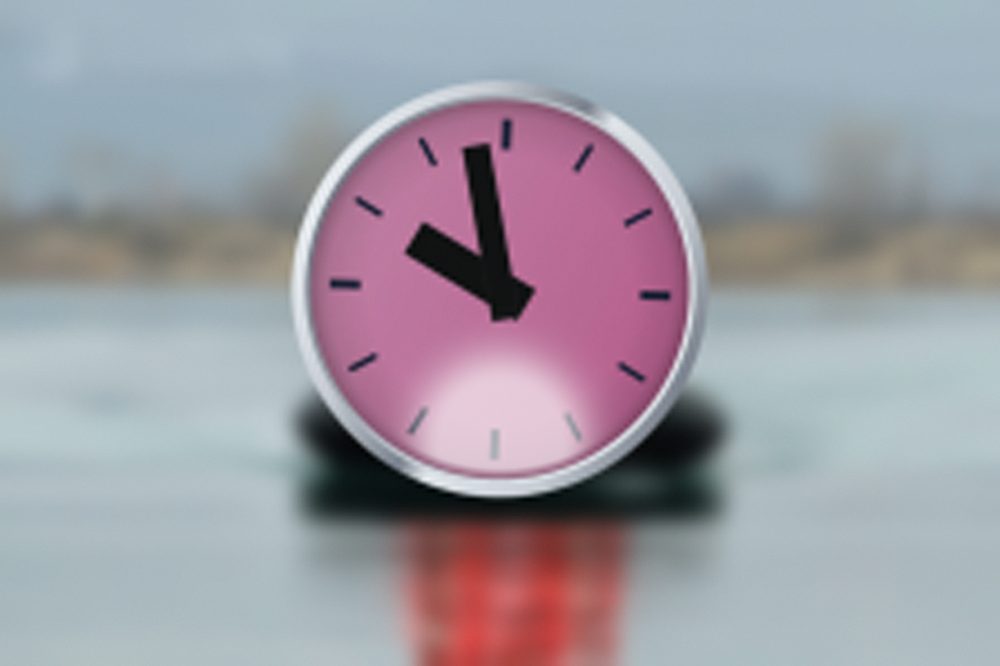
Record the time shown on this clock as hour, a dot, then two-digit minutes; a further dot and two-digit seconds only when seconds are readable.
9.58
